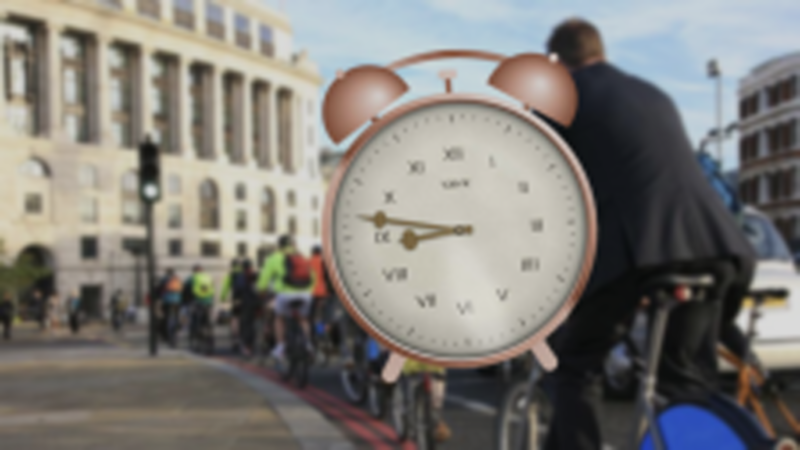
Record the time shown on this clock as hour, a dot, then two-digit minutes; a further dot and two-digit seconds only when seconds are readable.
8.47
